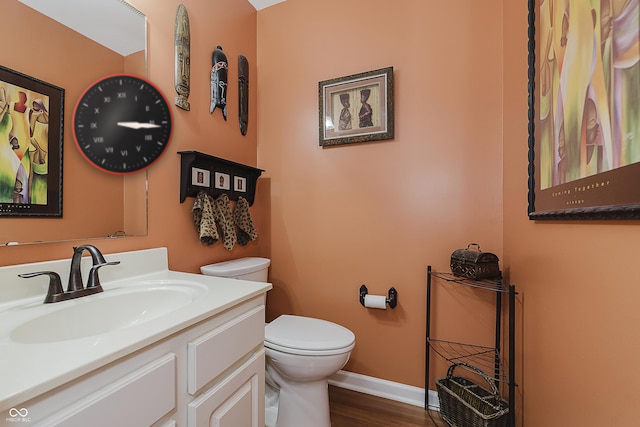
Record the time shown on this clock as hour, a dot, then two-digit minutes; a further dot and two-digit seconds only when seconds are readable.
3.16
